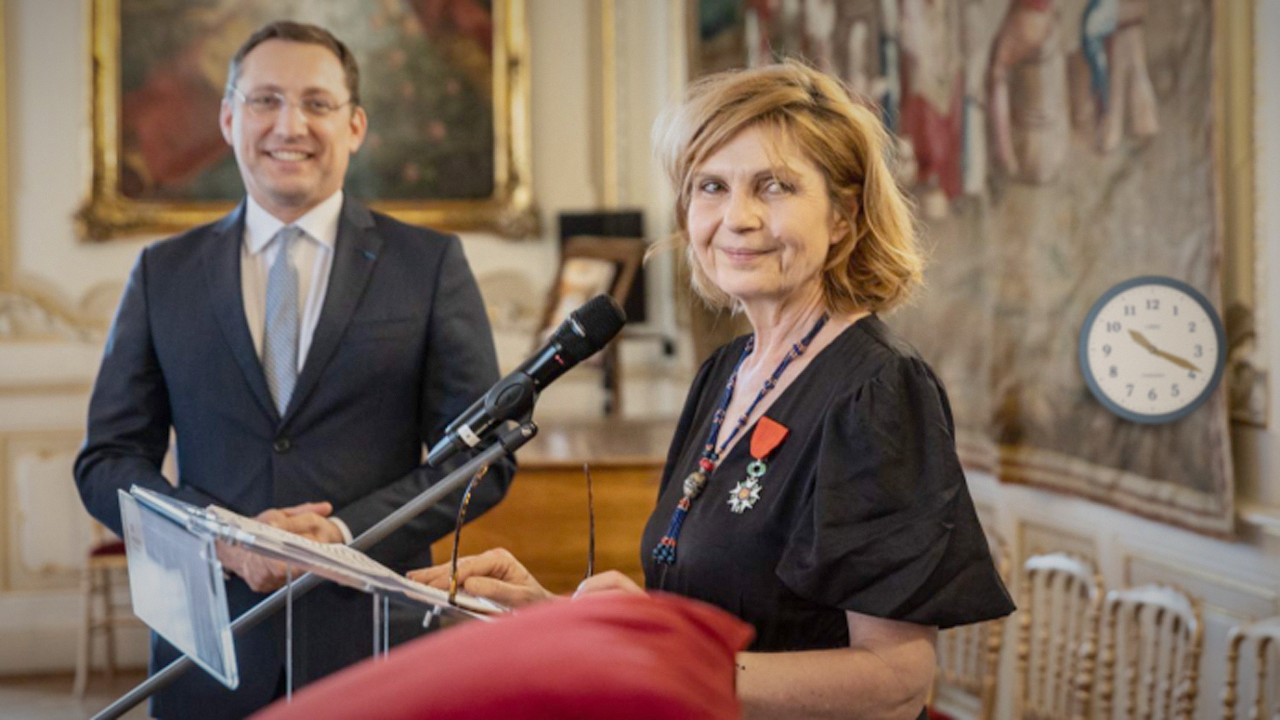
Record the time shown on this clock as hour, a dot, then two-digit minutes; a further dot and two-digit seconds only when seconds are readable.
10.19
